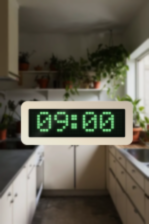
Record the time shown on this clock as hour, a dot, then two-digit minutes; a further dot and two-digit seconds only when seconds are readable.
9.00
